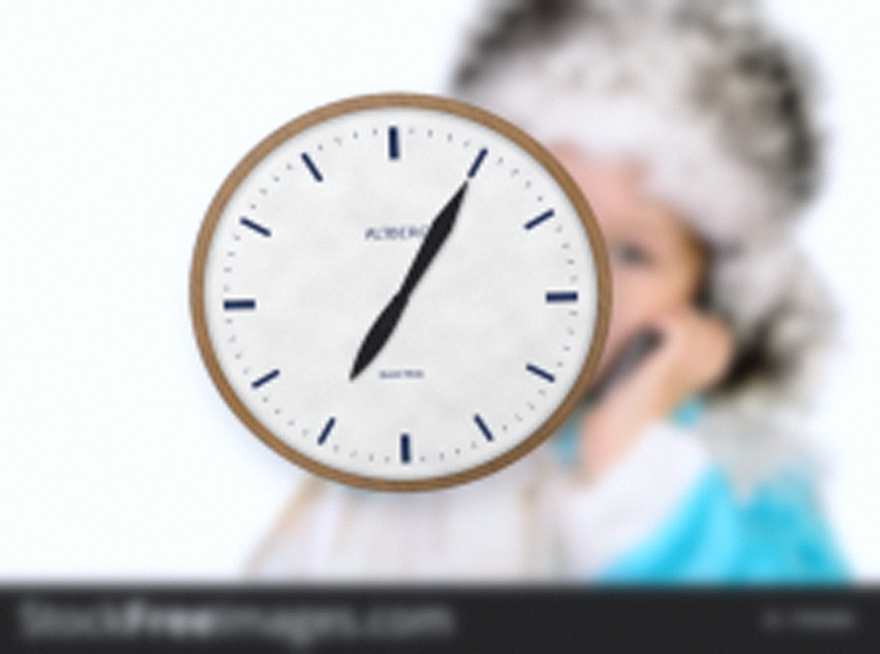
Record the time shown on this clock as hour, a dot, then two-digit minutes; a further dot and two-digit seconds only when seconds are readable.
7.05
